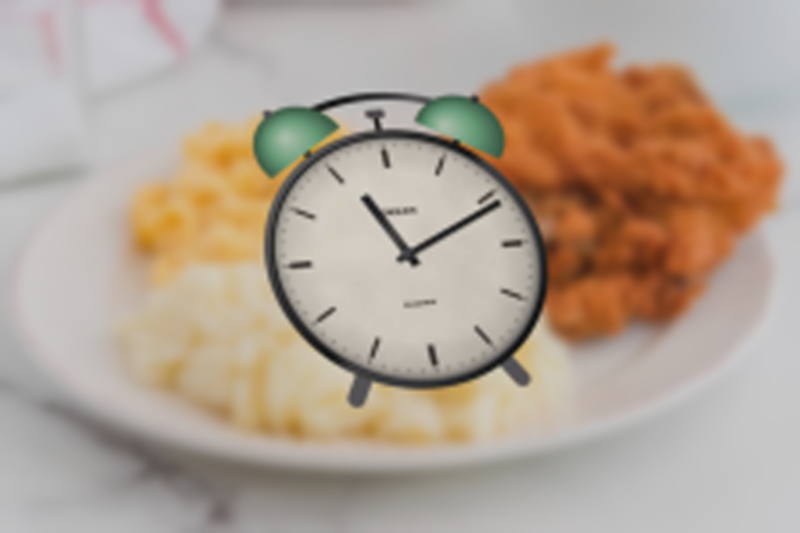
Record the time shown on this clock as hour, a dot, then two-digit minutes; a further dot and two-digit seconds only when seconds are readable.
11.11
